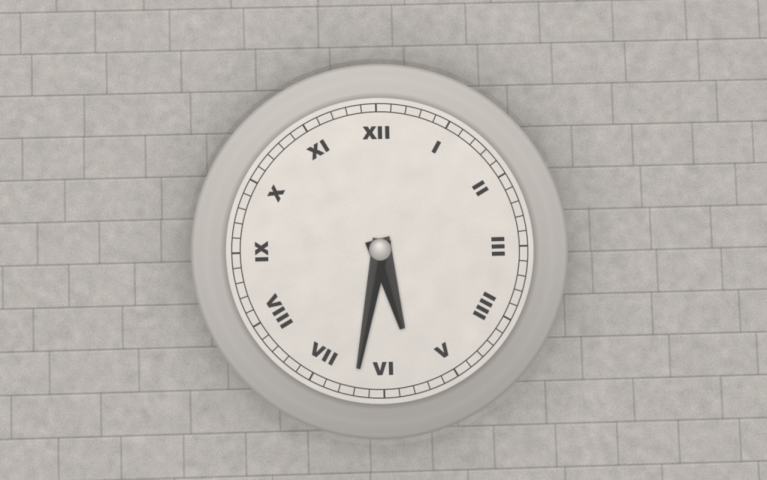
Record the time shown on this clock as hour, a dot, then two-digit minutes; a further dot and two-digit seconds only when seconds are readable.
5.32
